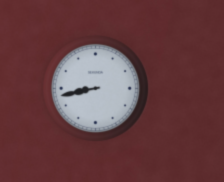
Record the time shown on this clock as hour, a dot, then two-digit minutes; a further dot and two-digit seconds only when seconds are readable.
8.43
